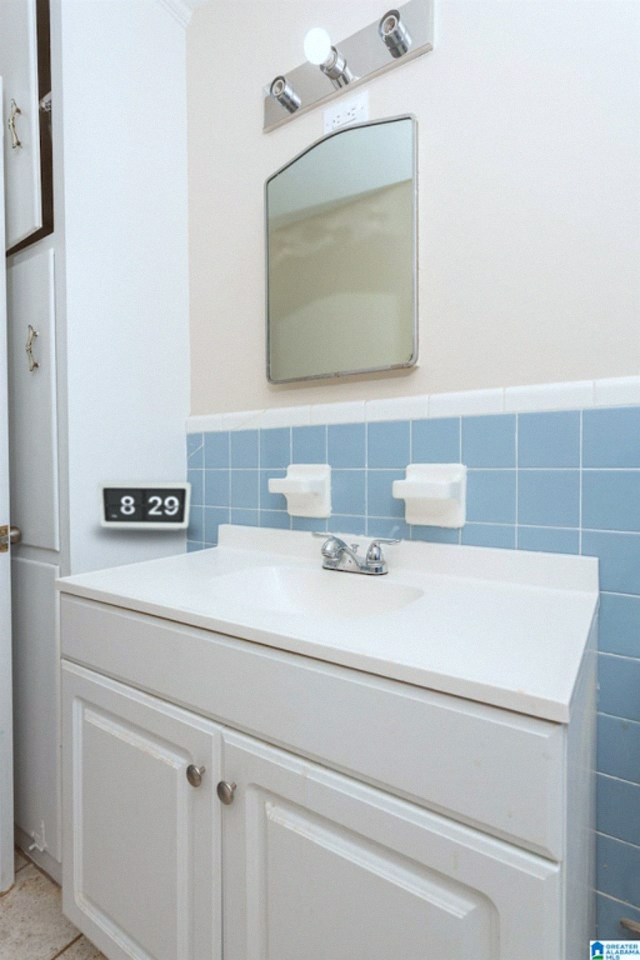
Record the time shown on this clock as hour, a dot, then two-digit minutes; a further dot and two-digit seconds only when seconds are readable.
8.29
